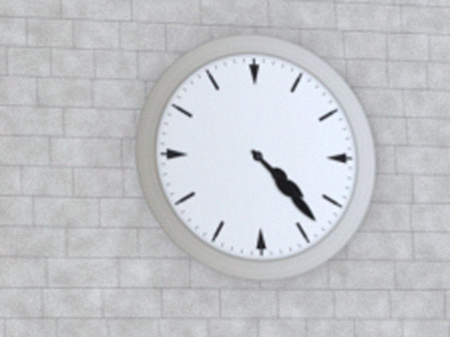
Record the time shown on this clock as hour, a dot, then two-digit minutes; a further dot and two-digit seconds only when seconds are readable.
4.23
